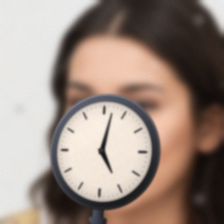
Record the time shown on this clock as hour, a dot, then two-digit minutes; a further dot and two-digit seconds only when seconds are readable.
5.02
